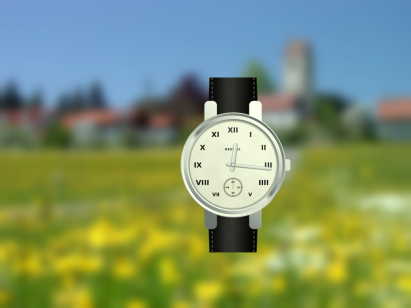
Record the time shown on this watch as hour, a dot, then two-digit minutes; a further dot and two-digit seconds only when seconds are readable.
12.16
